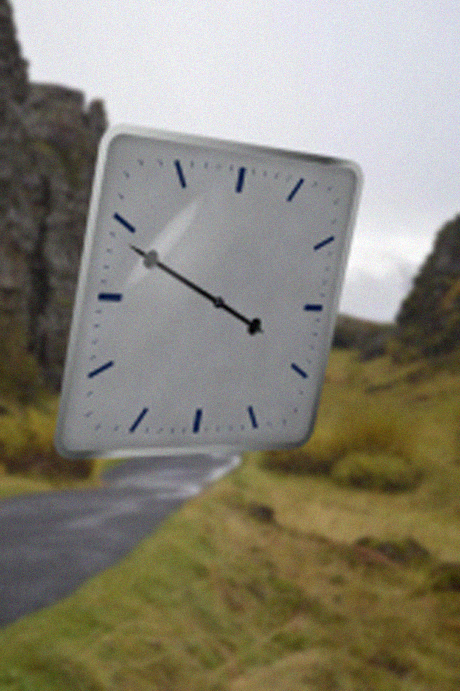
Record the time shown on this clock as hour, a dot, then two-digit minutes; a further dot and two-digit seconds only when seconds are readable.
3.49
